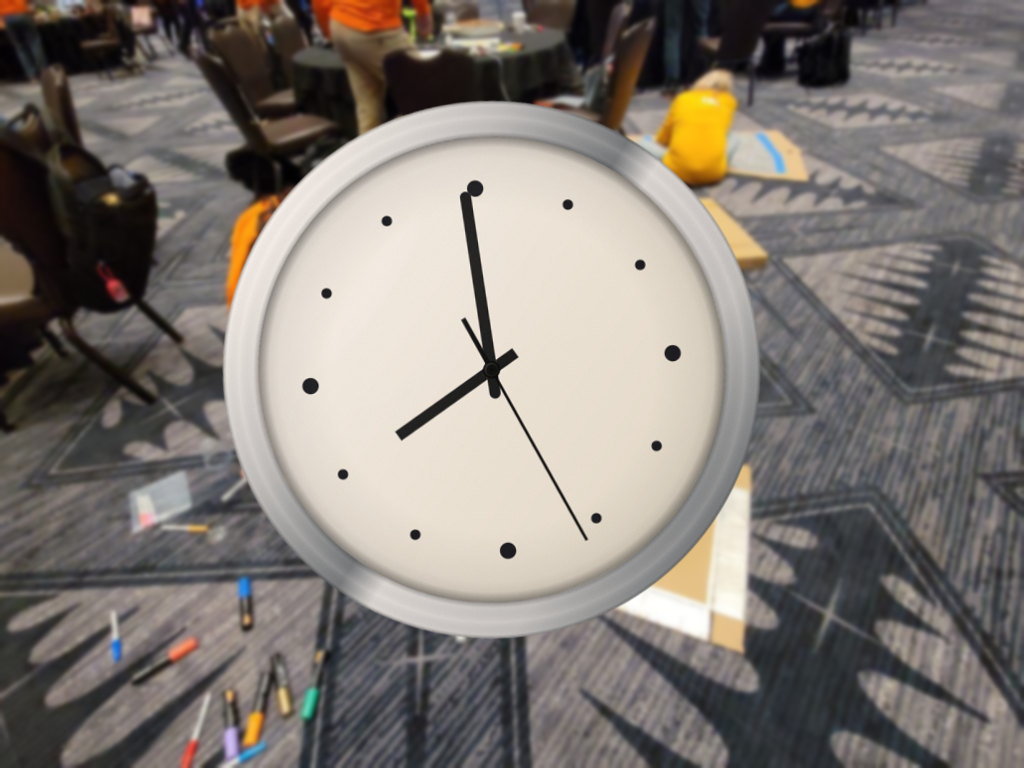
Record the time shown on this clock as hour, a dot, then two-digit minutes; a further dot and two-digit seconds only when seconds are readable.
7.59.26
